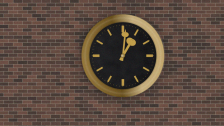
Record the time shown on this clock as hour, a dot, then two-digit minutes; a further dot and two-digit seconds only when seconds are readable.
1.01
